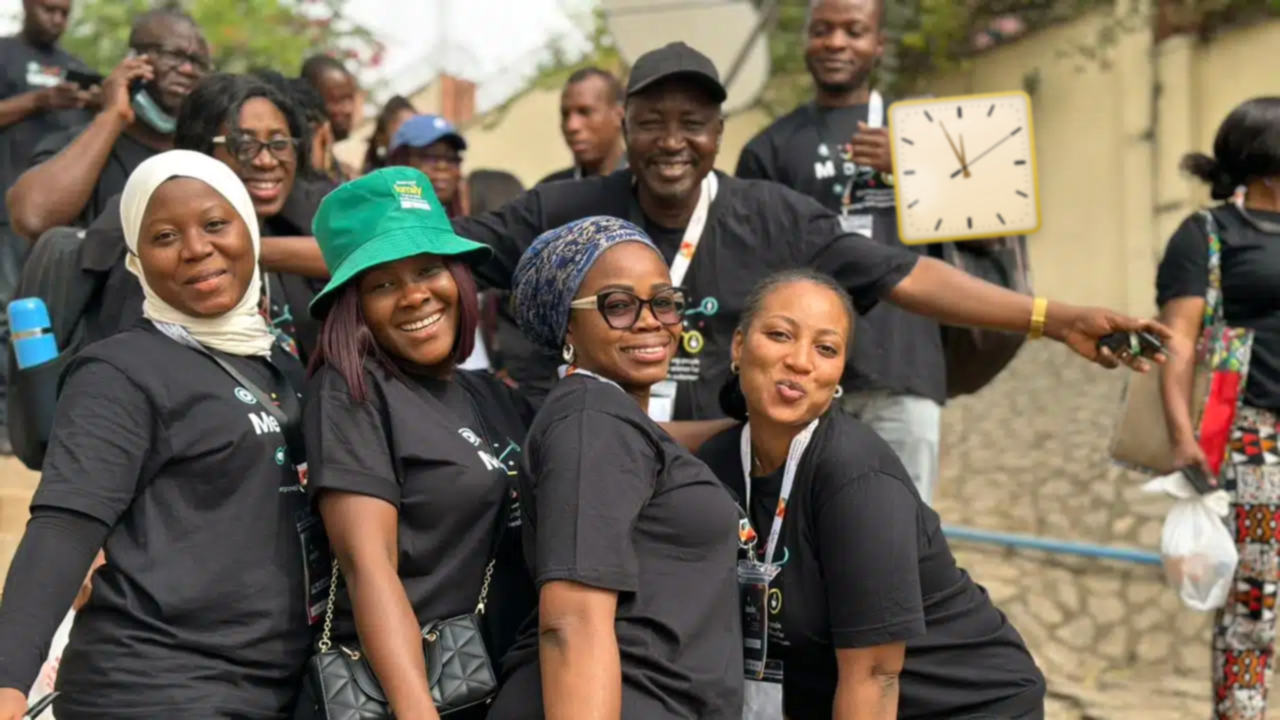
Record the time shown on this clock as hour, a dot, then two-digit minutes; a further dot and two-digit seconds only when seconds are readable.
11.56.10
